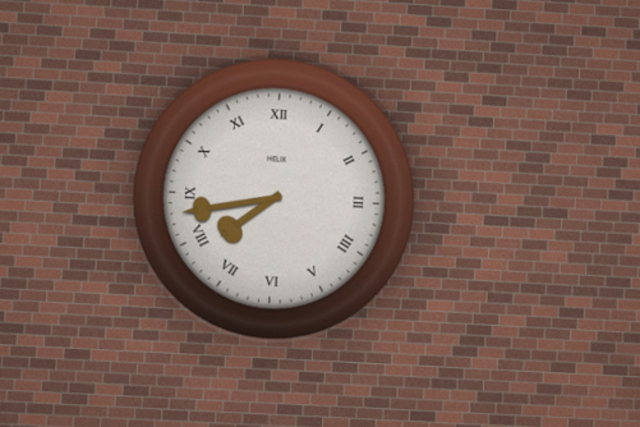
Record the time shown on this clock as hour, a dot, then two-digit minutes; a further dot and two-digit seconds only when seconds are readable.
7.43
